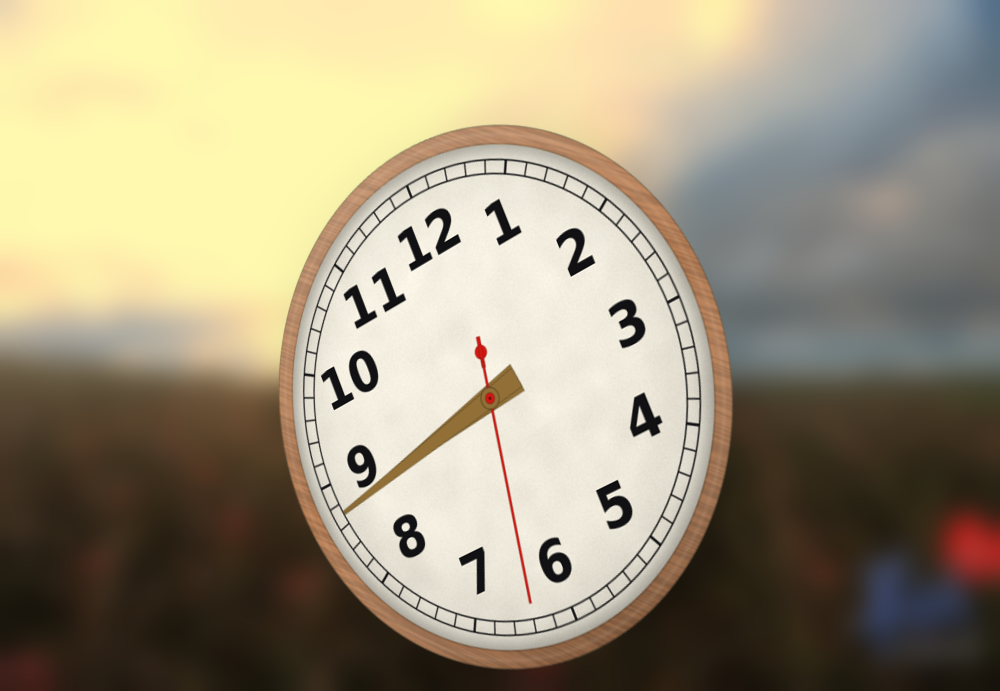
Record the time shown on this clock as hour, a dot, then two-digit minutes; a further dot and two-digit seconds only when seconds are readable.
8.43.32
